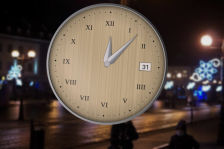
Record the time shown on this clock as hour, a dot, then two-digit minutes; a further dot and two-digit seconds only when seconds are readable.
12.07
